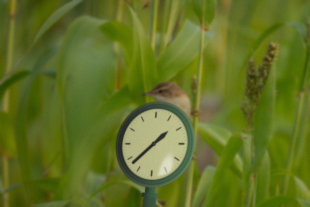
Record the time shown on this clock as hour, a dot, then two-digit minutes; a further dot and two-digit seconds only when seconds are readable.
1.38
